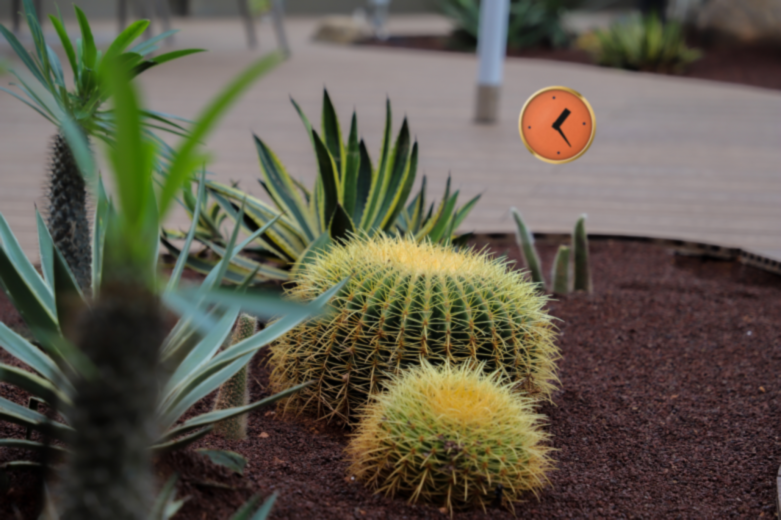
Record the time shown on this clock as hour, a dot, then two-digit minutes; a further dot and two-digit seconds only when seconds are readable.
1.25
